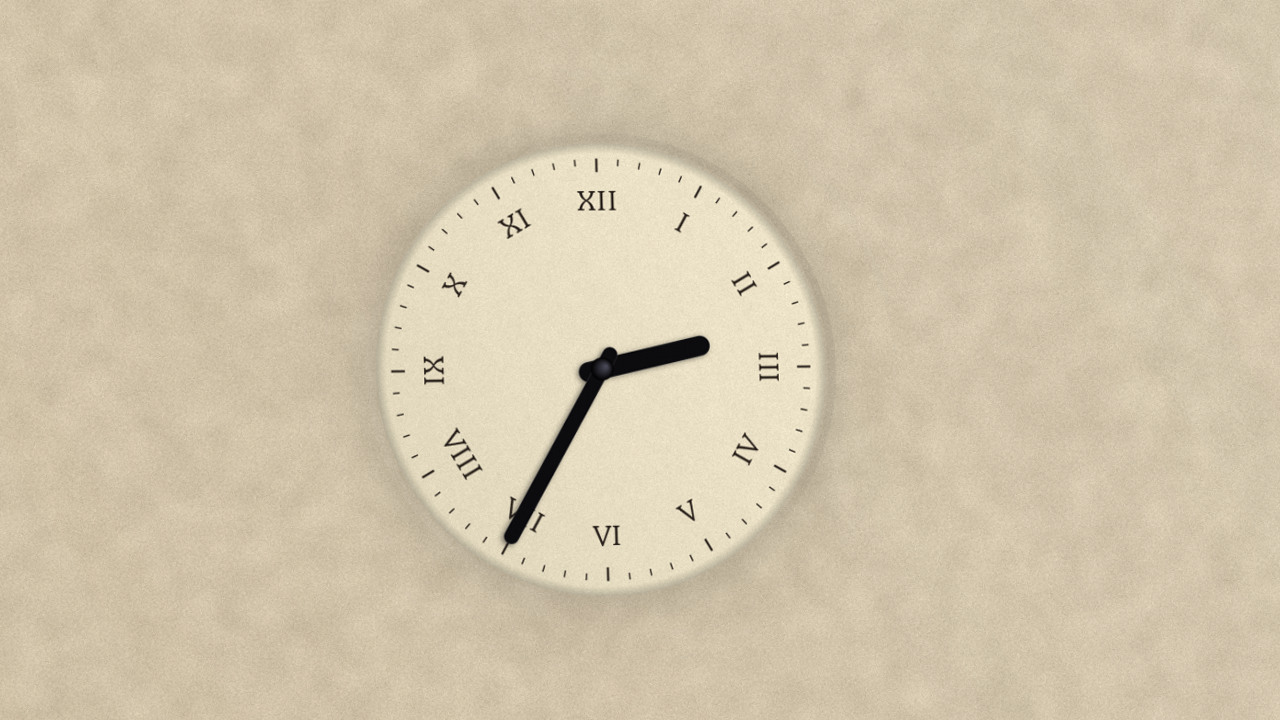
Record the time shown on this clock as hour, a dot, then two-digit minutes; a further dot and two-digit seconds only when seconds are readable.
2.35
